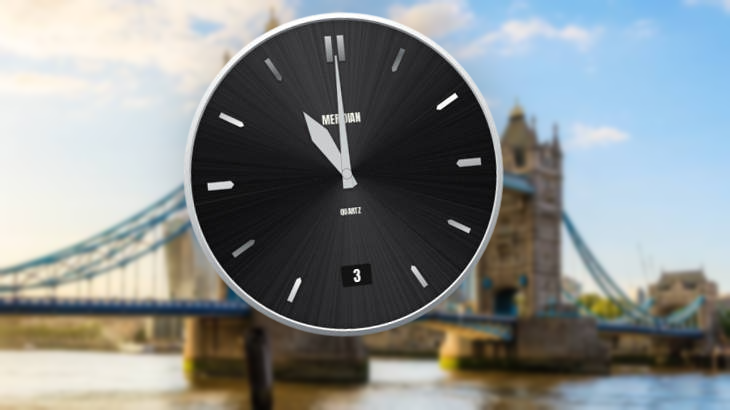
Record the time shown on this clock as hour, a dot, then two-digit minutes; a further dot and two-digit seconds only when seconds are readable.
11.00
